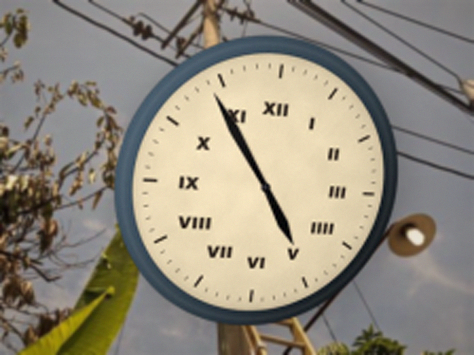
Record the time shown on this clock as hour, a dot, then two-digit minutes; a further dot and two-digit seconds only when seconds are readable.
4.54
